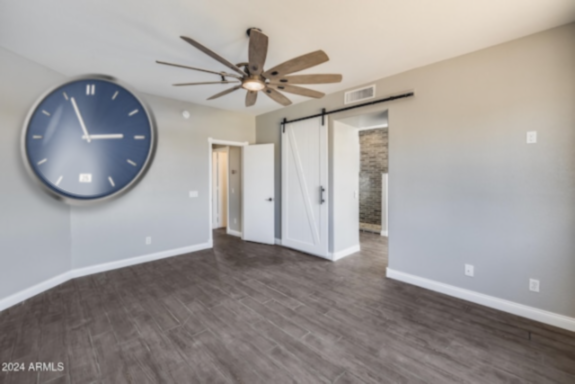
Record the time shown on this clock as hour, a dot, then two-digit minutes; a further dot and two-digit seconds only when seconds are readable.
2.56
